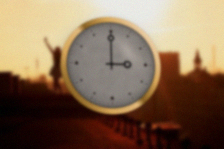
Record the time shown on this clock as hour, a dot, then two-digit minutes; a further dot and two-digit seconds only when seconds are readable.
3.00
